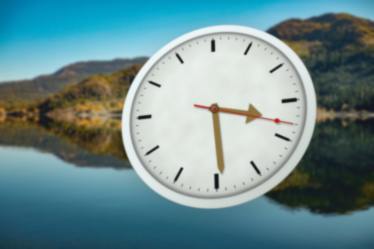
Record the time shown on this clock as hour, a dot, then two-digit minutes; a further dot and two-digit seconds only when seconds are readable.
3.29.18
